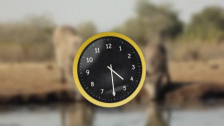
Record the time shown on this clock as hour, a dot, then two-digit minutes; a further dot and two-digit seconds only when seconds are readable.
4.30
